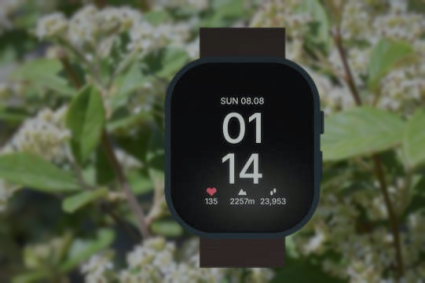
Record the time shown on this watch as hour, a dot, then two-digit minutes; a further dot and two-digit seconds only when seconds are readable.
1.14
